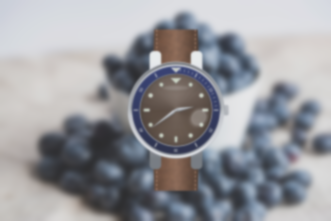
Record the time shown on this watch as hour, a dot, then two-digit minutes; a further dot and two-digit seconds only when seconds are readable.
2.39
